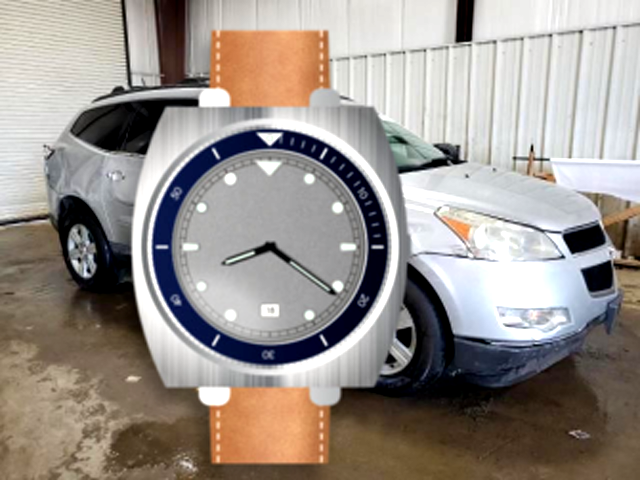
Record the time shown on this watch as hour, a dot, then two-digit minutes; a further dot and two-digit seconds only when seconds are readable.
8.21
